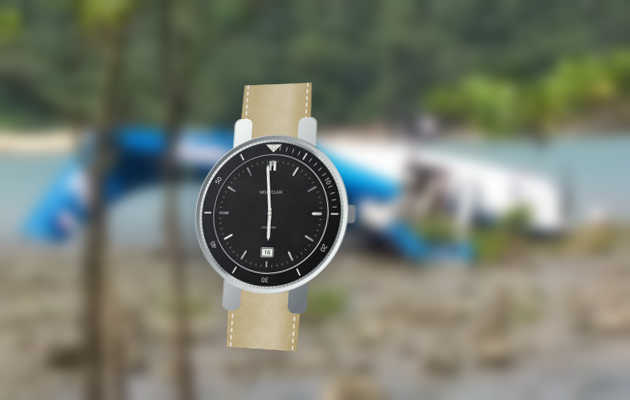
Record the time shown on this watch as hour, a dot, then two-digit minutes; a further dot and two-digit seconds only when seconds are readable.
5.59
